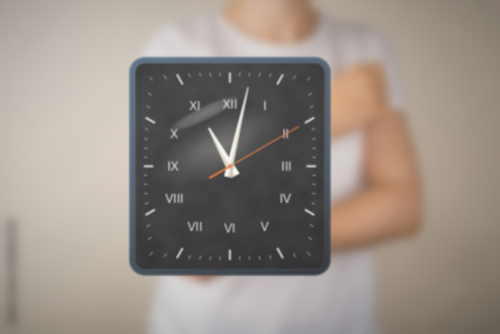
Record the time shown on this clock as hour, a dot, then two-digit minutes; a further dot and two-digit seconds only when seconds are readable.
11.02.10
